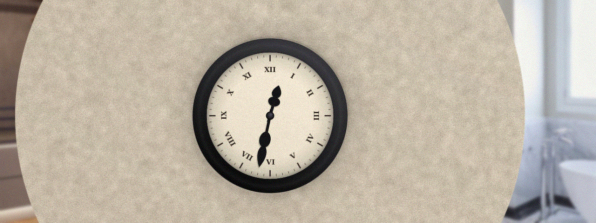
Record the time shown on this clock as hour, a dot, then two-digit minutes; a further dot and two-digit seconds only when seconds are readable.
12.32
